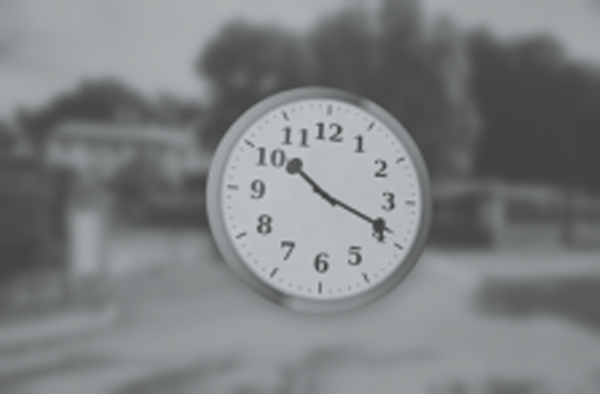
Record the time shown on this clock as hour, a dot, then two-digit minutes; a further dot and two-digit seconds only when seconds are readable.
10.19
